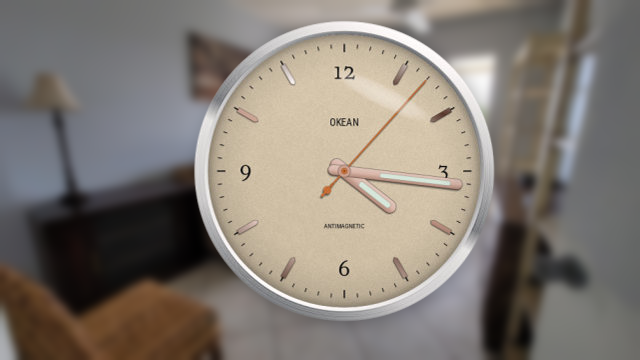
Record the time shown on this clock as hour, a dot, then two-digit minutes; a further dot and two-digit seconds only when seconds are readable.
4.16.07
